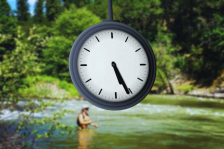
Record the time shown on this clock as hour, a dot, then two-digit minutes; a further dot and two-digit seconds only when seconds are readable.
5.26
